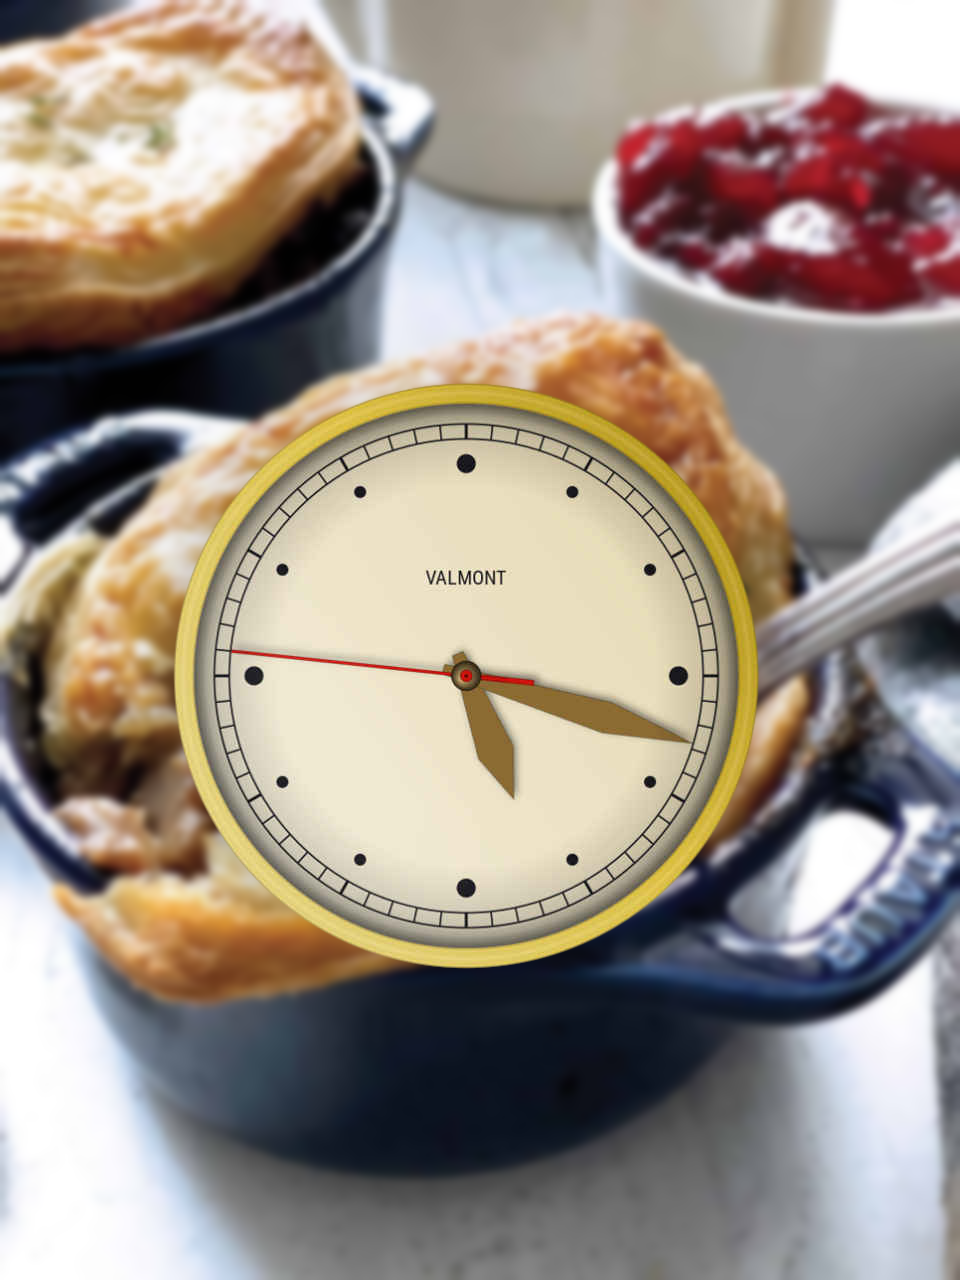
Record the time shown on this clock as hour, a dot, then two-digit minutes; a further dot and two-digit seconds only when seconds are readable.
5.17.46
